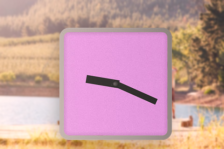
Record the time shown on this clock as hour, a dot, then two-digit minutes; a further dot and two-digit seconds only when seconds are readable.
9.19
